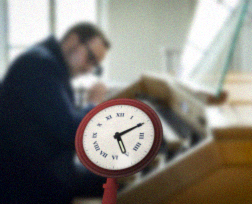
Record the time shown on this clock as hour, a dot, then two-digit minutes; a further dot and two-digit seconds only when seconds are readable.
5.10
